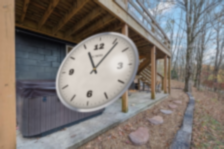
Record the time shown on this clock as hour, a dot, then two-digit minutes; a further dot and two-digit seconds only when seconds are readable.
11.06
